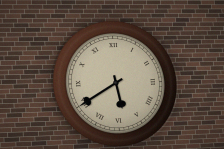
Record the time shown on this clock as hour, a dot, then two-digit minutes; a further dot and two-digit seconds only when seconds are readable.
5.40
